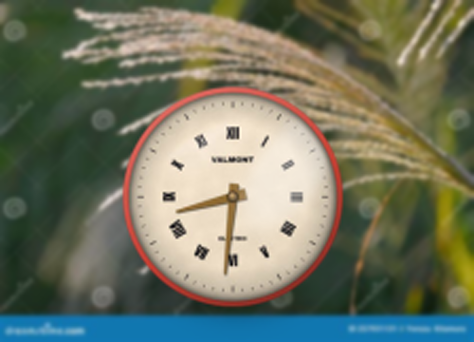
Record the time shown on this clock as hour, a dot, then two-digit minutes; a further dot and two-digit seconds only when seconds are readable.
8.31
